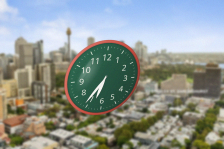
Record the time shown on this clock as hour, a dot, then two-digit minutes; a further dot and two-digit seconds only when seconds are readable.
6.36
